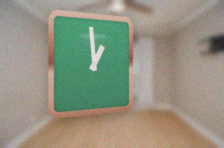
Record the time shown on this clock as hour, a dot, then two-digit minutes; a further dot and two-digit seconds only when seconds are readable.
12.59
